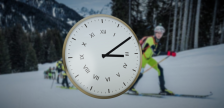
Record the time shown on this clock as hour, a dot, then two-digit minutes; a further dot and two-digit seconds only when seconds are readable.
3.10
